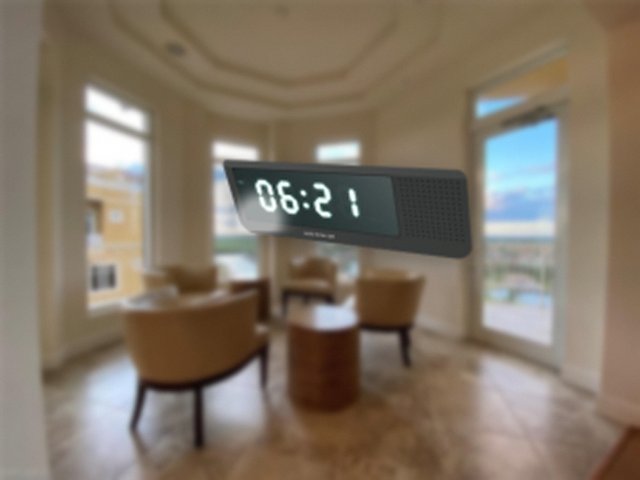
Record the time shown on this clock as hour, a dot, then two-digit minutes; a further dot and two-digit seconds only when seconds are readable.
6.21
